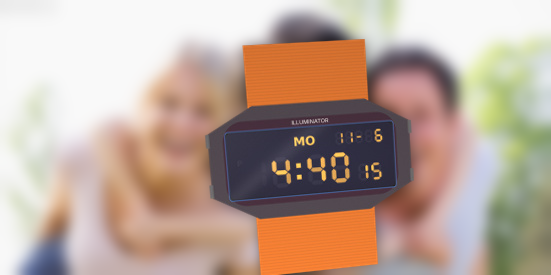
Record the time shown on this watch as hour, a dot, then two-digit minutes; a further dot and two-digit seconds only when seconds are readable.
4.40.15
